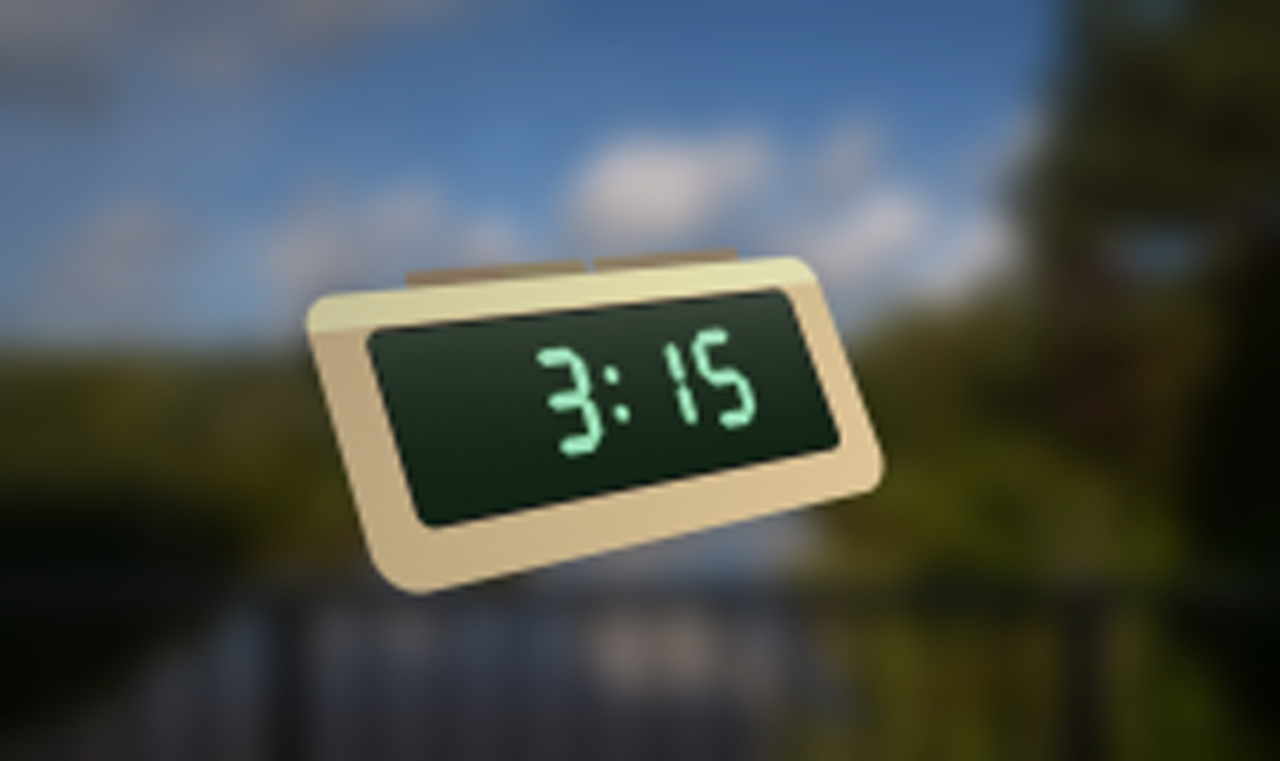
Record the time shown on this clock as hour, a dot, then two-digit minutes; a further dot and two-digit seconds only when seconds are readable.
3.15
